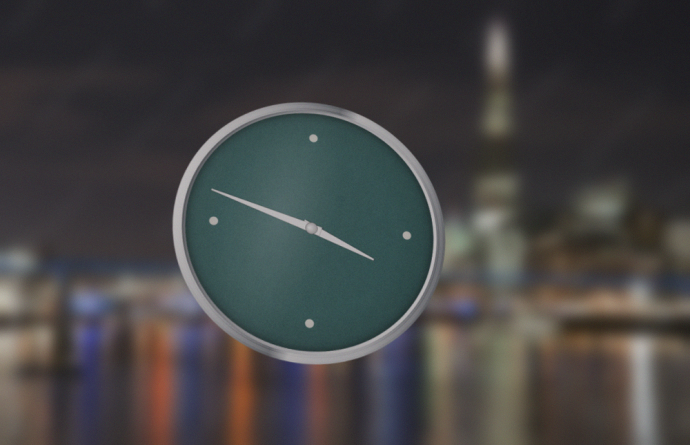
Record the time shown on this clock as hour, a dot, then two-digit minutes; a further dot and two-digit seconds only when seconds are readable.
3.48
